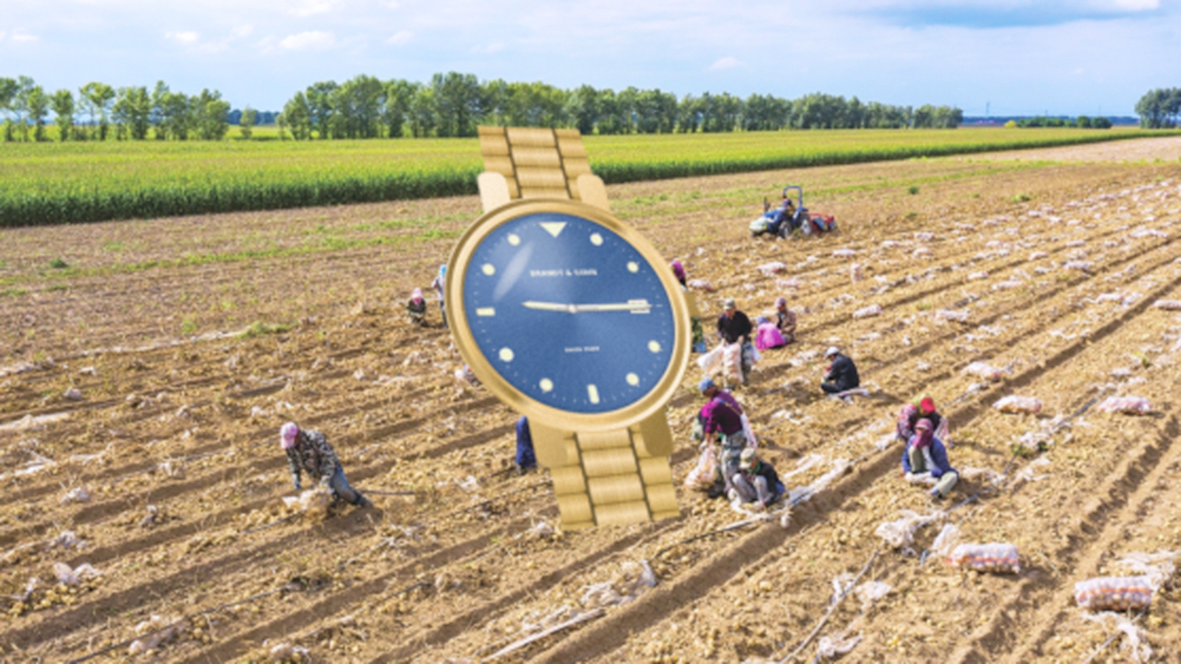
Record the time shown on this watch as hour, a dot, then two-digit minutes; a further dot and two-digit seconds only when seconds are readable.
9.15
